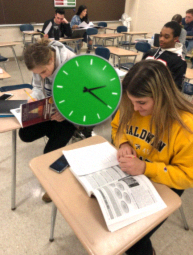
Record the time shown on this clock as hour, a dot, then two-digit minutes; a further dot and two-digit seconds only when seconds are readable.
2.20
